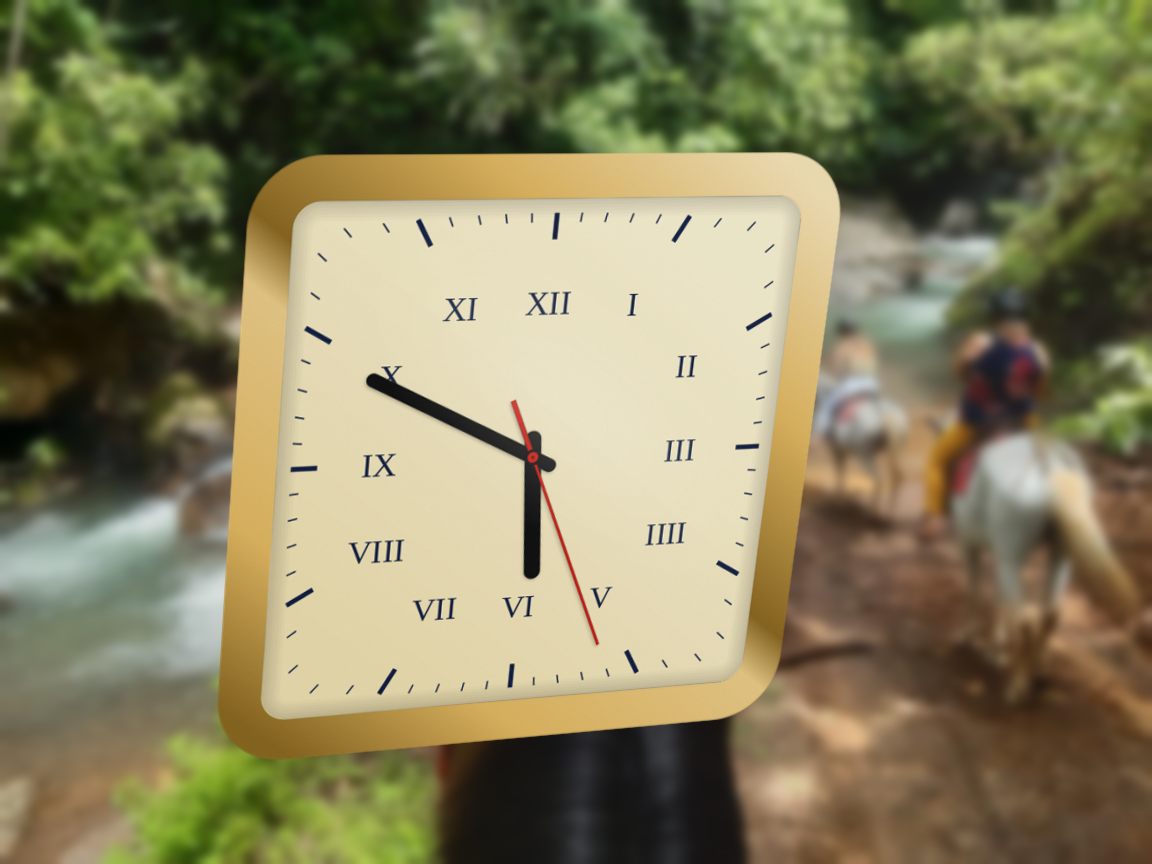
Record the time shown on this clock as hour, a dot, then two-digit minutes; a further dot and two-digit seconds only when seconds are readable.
5.49.26
